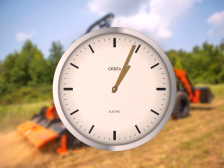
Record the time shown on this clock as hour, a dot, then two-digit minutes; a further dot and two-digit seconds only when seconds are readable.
1.04
